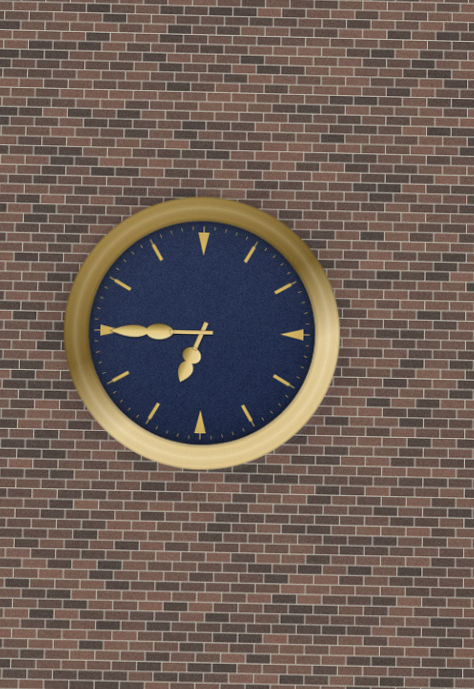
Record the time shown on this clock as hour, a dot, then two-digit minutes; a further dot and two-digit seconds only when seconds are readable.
6.45
